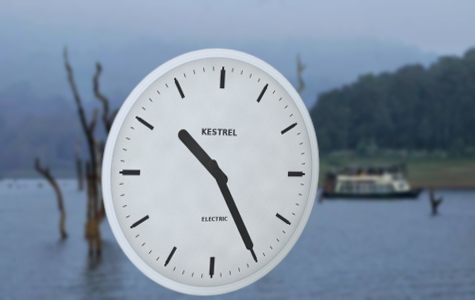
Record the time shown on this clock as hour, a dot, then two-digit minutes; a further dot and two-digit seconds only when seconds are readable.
10.25
